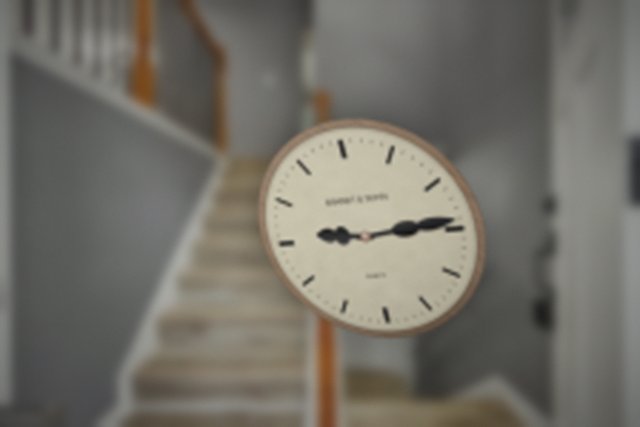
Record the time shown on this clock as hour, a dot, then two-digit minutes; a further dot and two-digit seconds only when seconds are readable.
9.14
